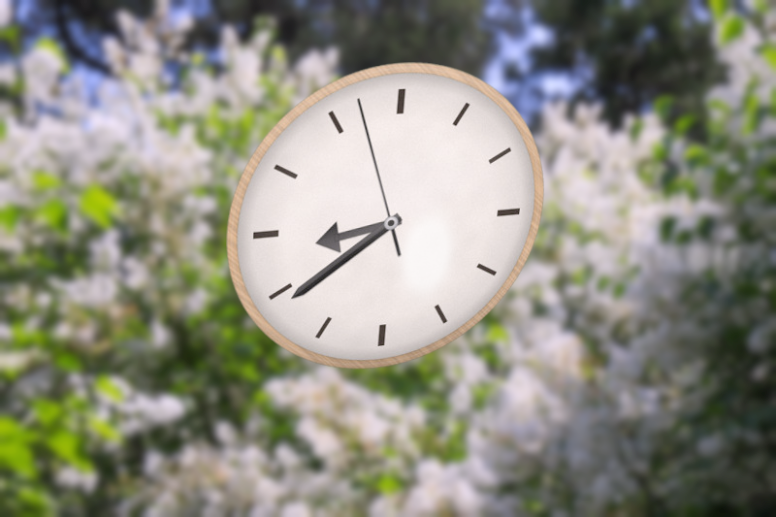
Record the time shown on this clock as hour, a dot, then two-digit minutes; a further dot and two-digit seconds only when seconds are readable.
8.38.57
